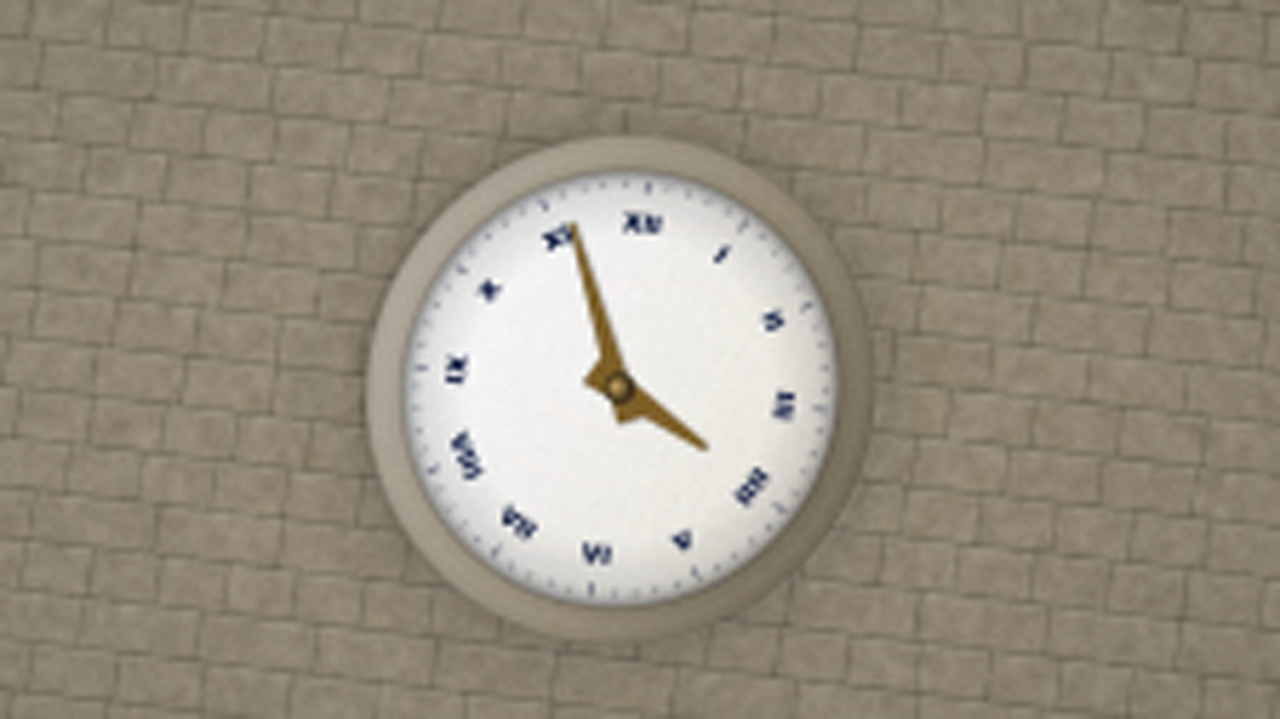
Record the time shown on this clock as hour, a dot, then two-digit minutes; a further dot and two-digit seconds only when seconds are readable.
3.56
